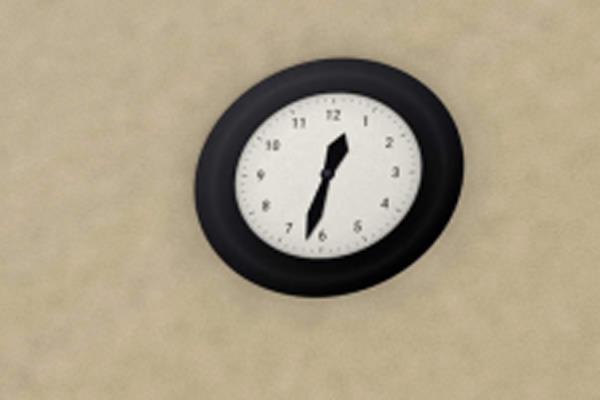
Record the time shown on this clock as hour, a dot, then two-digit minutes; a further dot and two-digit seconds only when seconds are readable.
12.32
